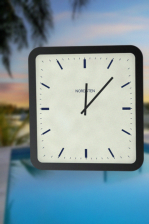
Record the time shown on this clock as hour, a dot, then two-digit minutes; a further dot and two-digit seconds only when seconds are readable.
12.07
